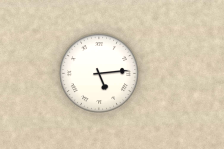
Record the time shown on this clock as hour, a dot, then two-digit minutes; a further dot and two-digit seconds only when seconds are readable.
5.14
